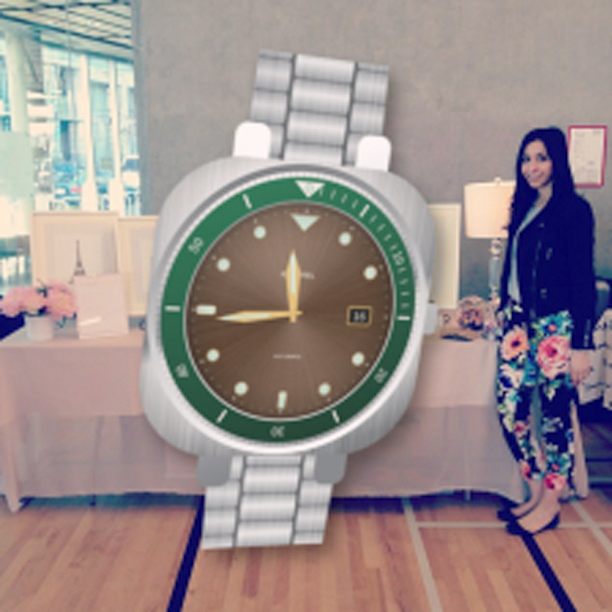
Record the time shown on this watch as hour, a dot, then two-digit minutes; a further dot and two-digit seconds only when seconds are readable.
11.44
